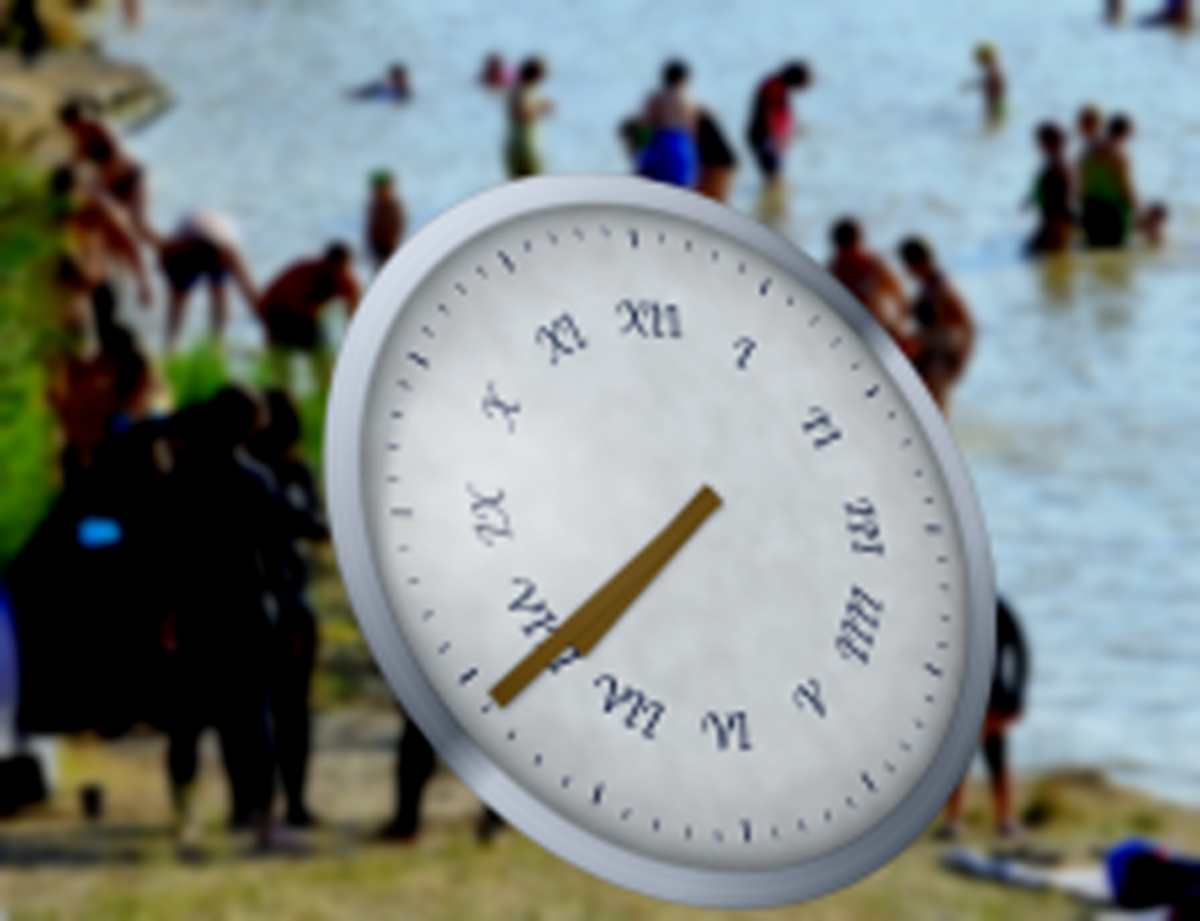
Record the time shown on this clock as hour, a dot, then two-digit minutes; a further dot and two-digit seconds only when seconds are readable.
7.39
